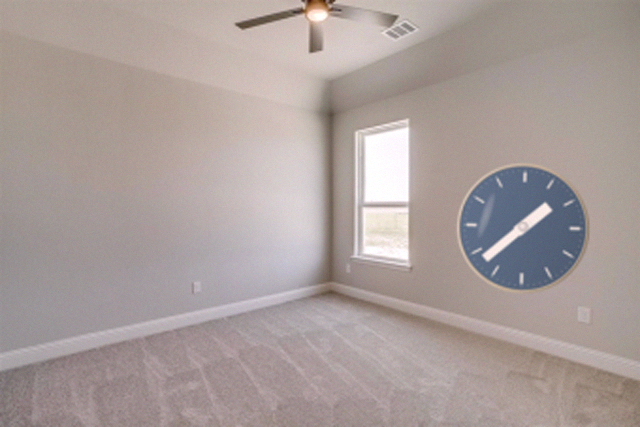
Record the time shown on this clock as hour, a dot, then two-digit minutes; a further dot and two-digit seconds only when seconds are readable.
1.38
